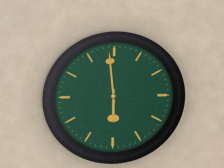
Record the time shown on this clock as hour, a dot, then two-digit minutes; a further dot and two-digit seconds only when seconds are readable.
5.59
